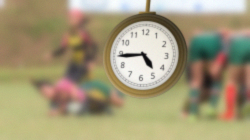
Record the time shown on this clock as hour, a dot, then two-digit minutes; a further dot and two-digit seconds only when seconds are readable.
4.44
